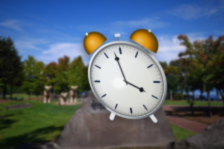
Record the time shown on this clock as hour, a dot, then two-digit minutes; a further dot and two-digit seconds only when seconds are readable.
3.58
